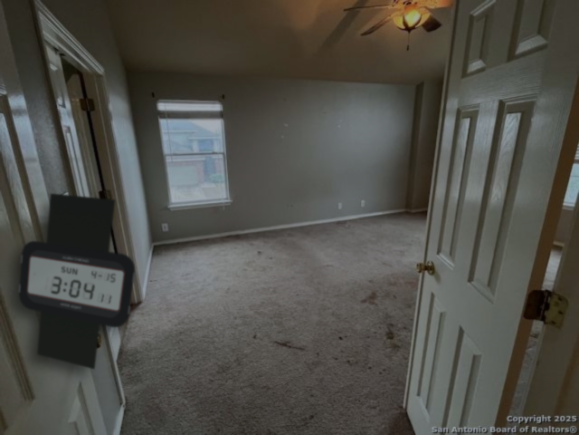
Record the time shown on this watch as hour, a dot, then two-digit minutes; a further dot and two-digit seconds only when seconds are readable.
3.04
